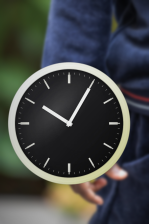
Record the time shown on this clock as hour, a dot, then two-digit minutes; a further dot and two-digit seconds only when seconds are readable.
10.05
